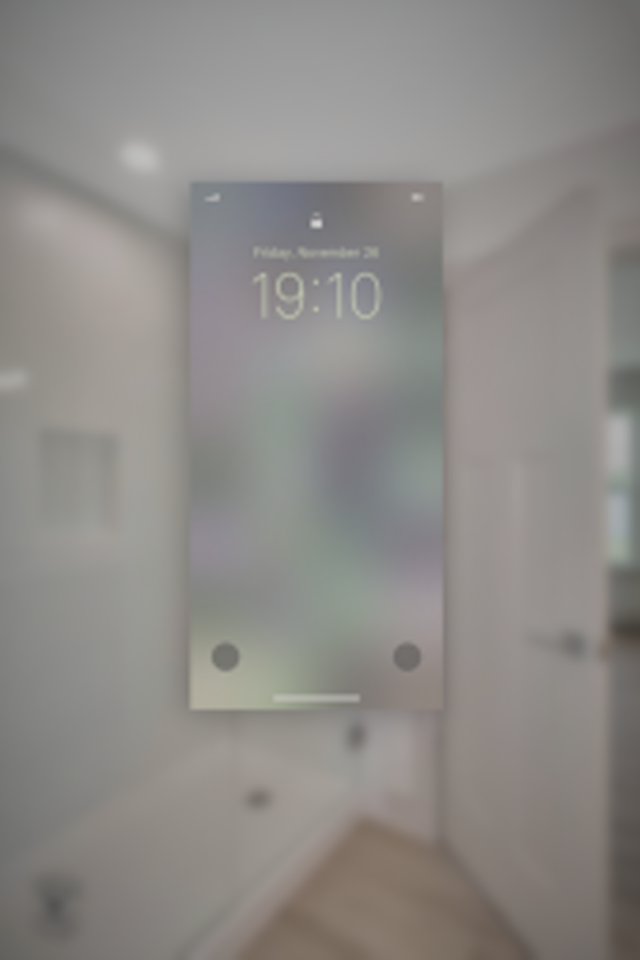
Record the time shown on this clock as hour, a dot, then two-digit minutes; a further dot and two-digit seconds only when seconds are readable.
19.10
